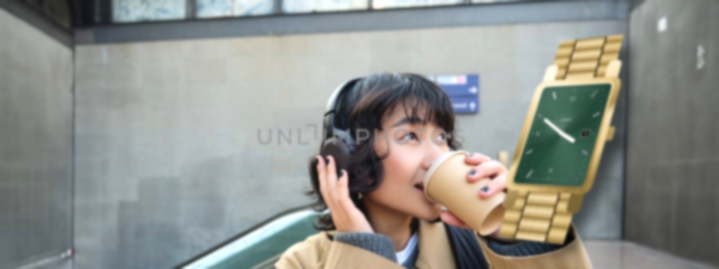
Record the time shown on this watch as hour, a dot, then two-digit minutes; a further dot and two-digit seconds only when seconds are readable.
3.50
